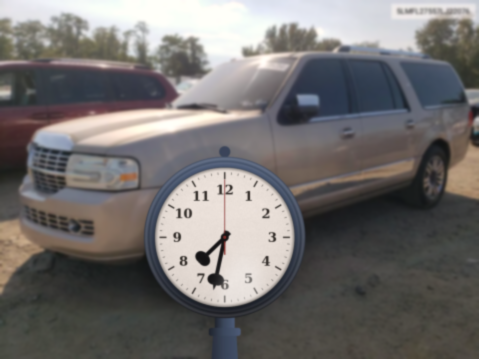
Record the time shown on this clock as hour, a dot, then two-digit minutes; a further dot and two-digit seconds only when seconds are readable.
7.32.00
